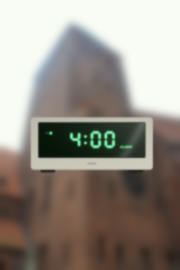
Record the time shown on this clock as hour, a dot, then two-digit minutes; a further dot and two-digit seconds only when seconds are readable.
4.00
